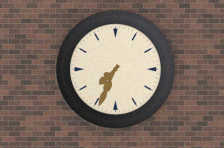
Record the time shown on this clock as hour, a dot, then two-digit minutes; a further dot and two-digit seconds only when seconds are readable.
7.34
